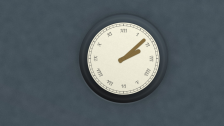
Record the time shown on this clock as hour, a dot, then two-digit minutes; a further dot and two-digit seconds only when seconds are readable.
2.08
